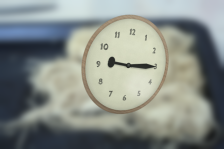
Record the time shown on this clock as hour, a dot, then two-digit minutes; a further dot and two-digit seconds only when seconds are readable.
9.15
